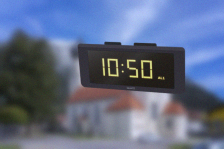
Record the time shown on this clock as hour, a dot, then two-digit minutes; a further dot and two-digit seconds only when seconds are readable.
10.50
